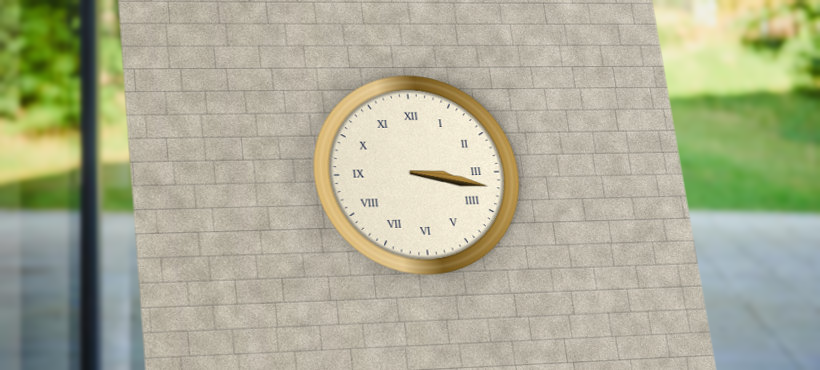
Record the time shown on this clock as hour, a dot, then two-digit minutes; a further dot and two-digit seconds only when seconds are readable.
3.17
